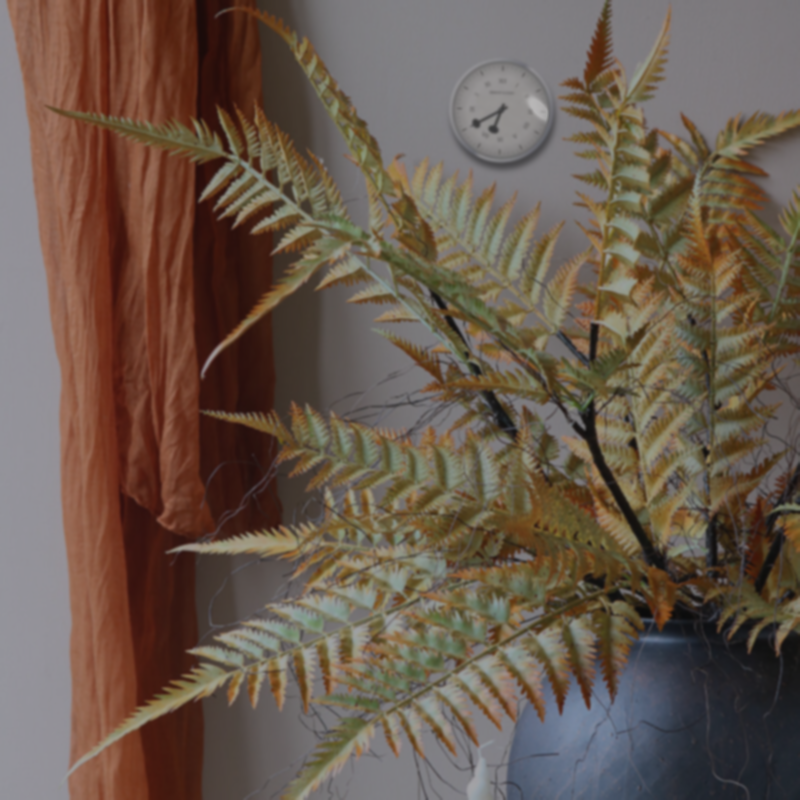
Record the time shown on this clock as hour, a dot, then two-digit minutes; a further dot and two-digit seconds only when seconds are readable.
6.40
